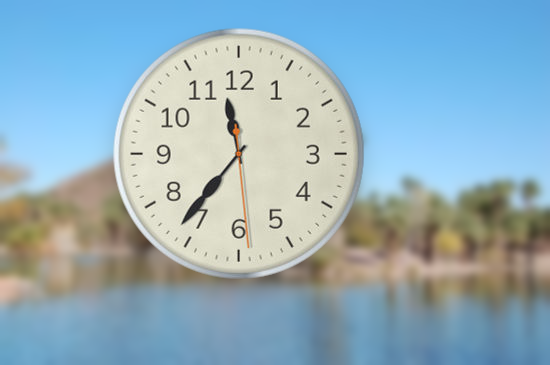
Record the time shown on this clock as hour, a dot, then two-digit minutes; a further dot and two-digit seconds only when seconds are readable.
11.36.29
